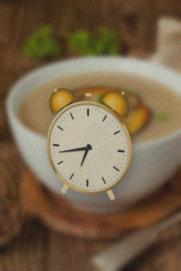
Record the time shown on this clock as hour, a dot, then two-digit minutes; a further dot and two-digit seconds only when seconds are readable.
6.43
